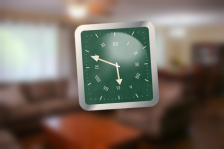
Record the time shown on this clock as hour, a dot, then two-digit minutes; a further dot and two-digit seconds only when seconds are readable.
5.49
